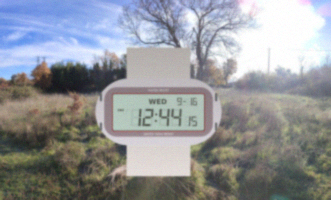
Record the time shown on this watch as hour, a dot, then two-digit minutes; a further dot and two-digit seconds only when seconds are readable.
12.44
